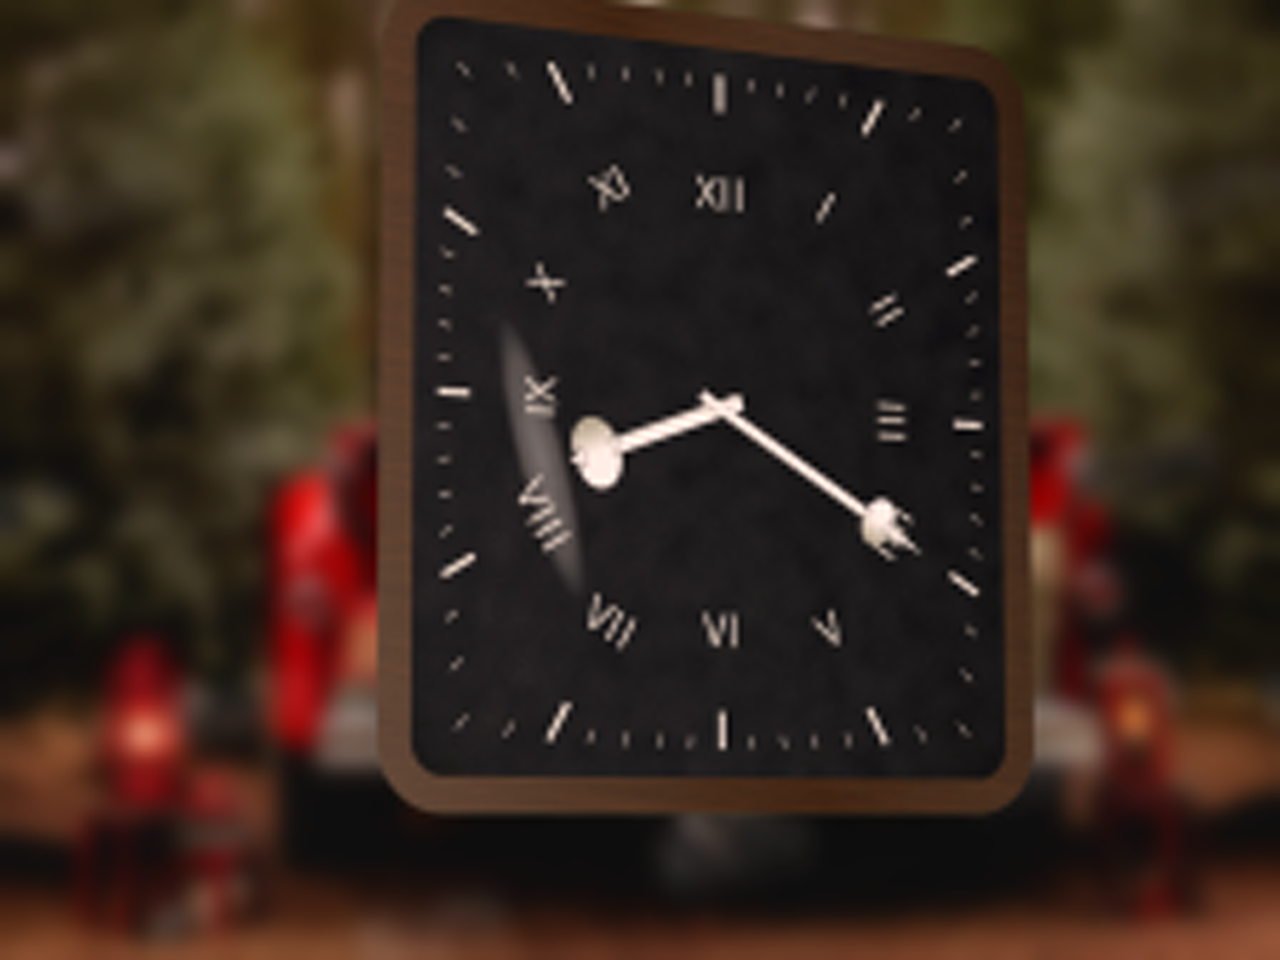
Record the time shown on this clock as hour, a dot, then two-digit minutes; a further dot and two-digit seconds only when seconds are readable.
8.20
